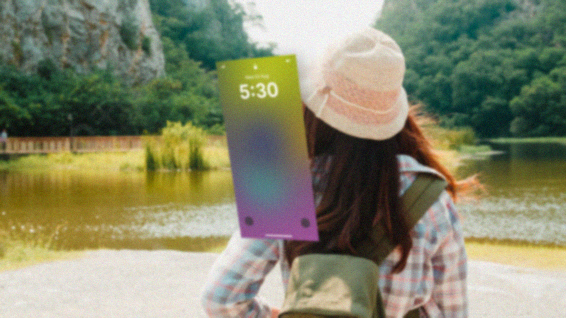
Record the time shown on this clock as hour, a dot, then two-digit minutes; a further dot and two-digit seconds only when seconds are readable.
5.30
